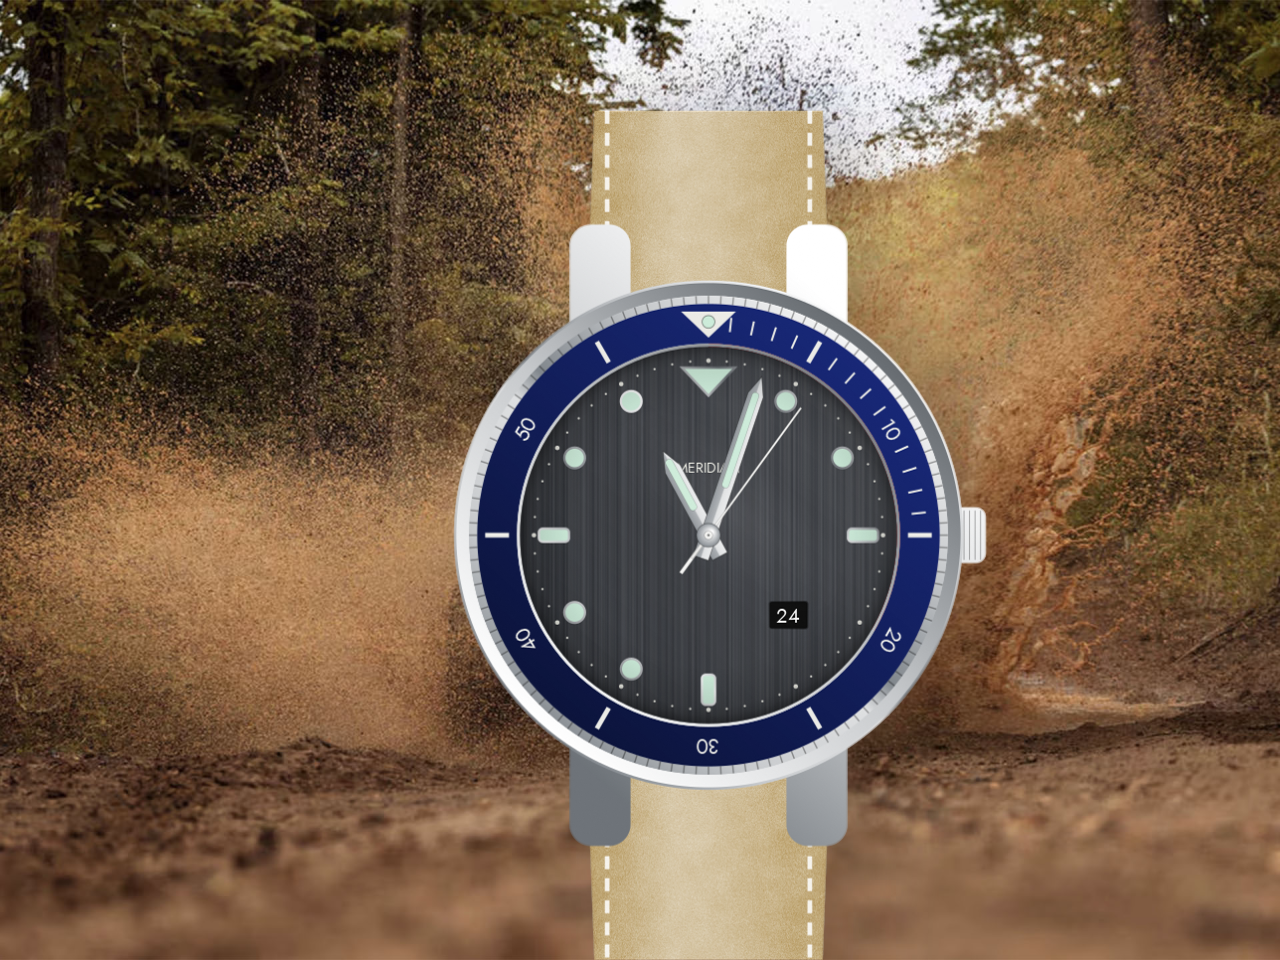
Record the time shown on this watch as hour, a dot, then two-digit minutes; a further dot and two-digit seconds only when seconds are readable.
11.03.06
